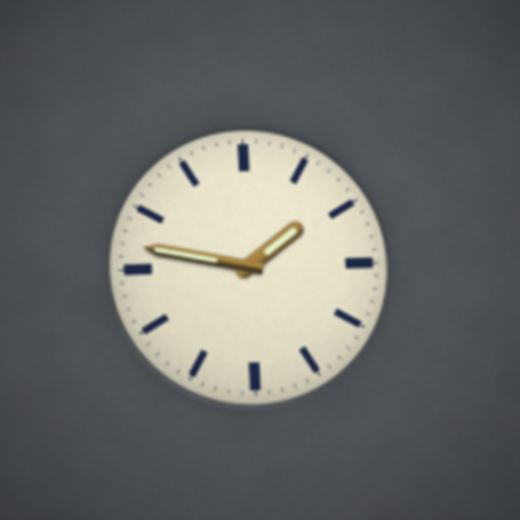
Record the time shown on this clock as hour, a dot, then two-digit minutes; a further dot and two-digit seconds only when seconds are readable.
1.47
